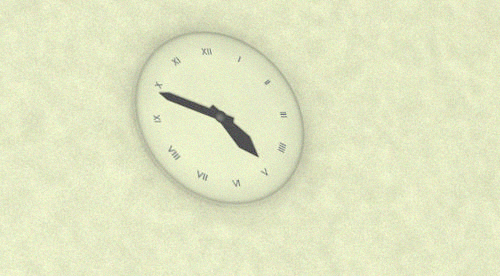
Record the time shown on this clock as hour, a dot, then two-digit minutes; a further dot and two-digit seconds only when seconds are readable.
4.49
